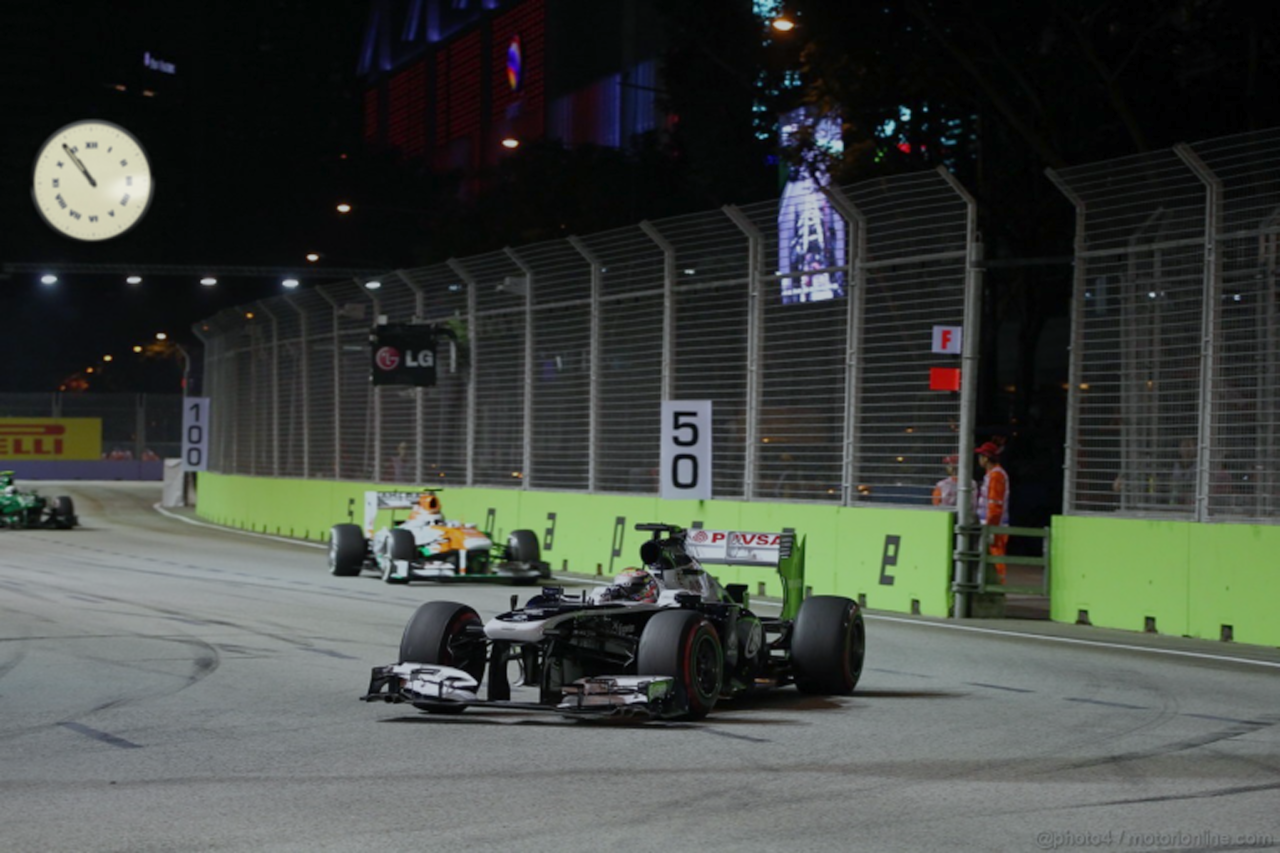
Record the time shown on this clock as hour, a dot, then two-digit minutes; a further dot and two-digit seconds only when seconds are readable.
10.54
